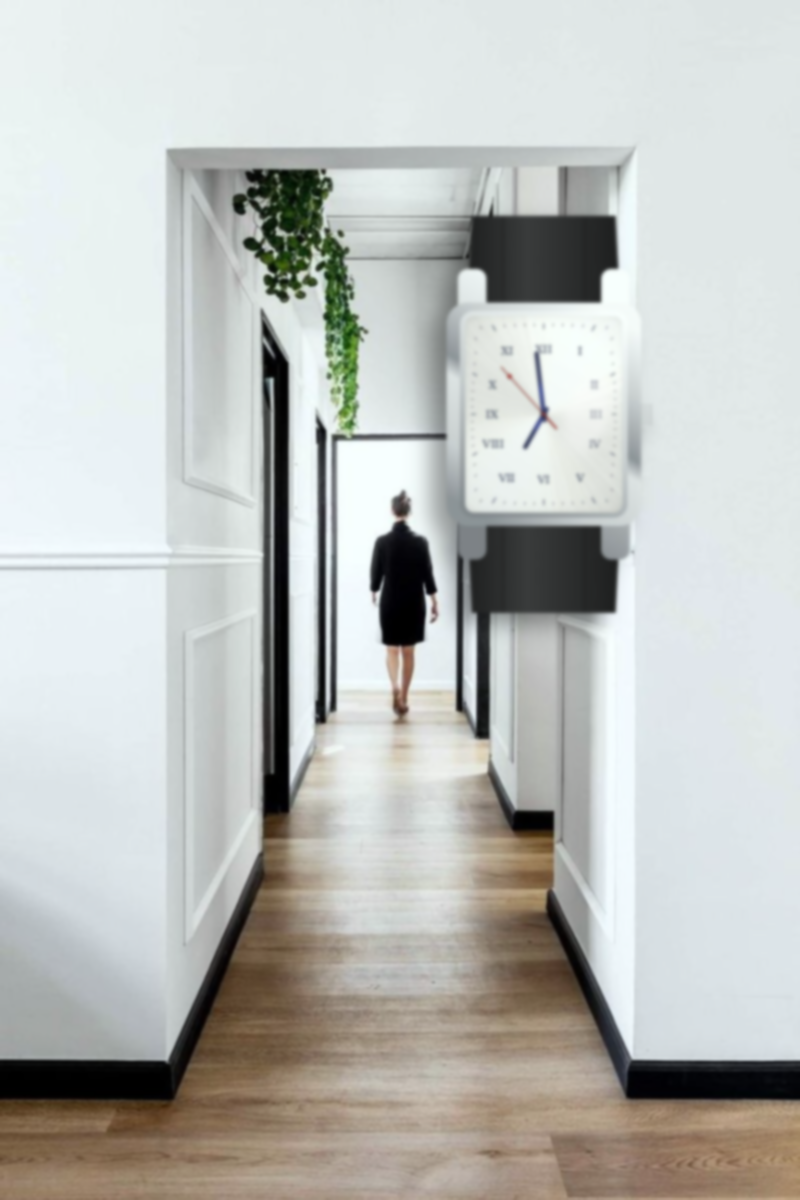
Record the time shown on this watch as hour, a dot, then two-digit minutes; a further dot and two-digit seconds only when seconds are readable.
6.58.53
